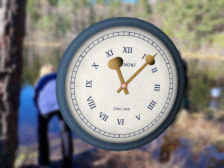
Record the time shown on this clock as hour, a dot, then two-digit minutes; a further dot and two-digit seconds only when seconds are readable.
11.07
